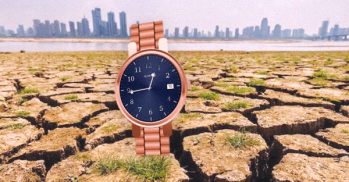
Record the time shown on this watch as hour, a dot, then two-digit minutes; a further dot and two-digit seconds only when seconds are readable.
12.44
